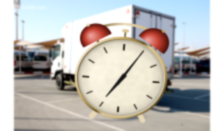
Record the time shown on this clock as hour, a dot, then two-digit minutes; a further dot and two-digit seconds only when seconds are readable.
7.05
